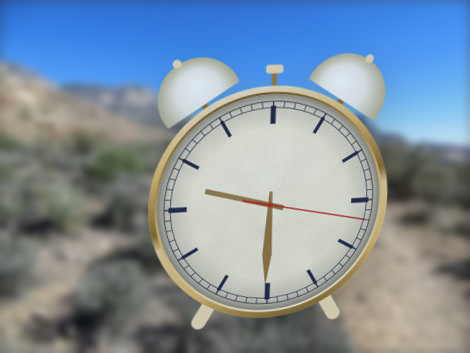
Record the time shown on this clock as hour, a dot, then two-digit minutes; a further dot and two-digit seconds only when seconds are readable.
9.30.17
